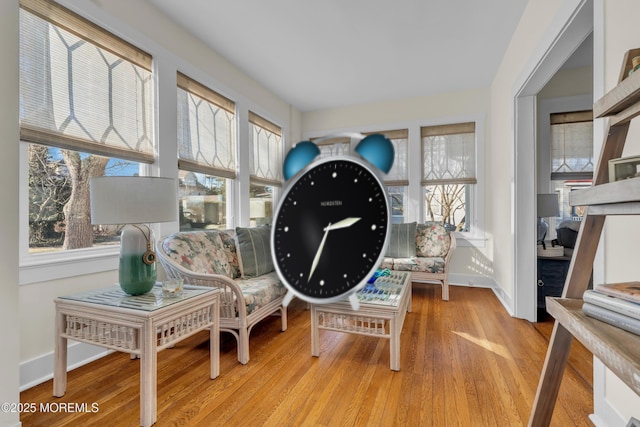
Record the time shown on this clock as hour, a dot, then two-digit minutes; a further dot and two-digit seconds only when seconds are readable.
2.33
